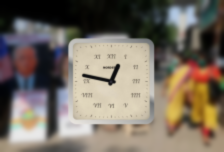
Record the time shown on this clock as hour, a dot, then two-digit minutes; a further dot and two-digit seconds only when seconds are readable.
12.47
